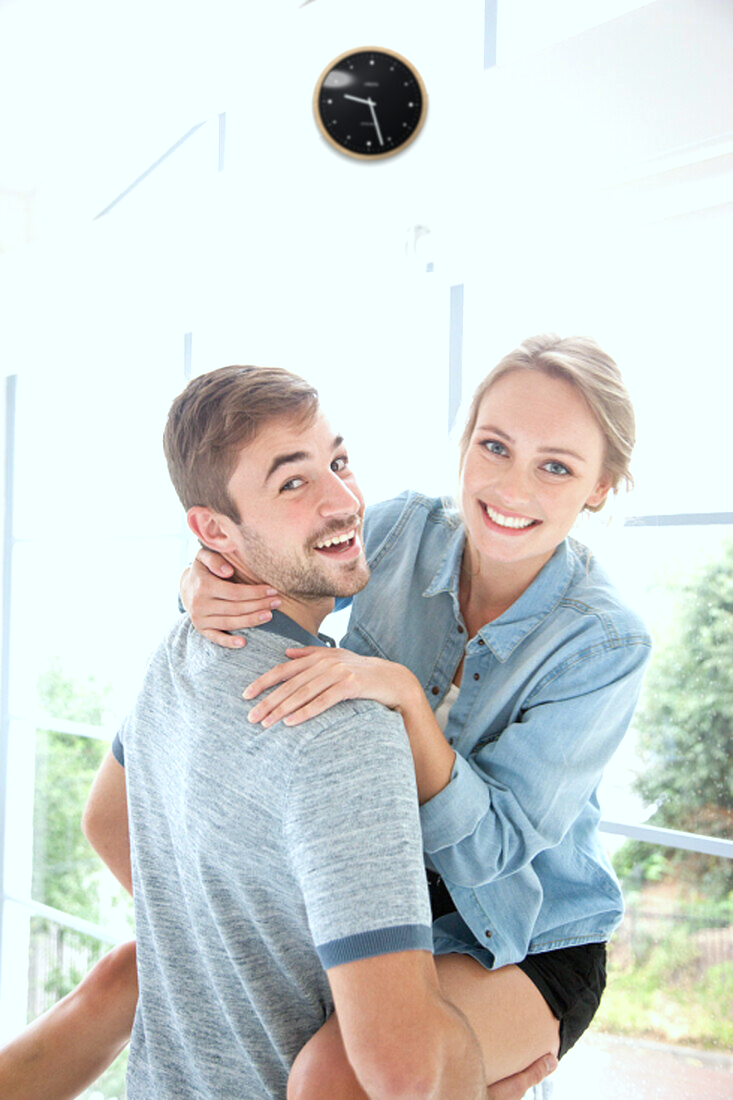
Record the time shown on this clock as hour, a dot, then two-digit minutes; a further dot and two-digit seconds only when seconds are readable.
9.27
